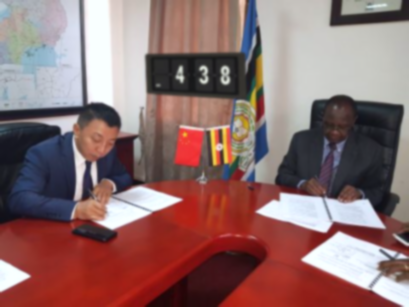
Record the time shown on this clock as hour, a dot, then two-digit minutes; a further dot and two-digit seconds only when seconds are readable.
4.38
